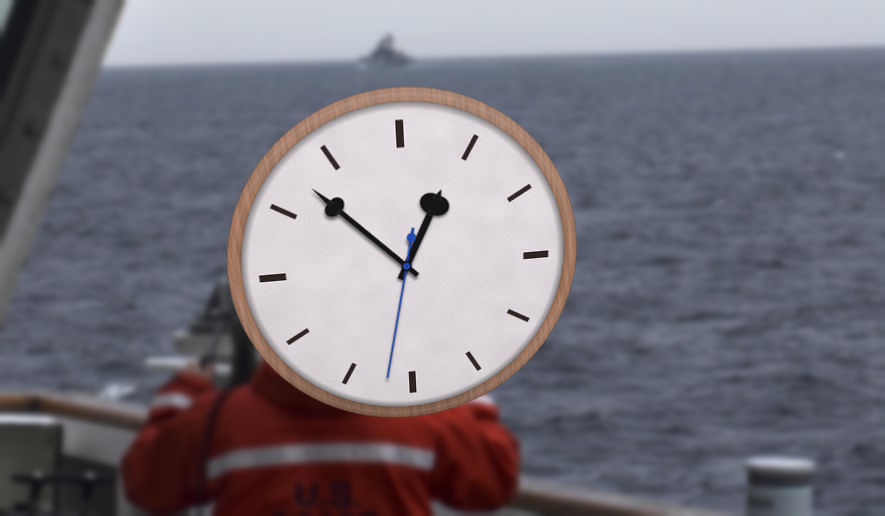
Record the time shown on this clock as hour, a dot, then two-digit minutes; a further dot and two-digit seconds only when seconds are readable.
12.52.32
